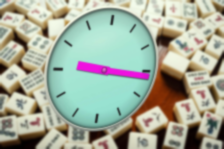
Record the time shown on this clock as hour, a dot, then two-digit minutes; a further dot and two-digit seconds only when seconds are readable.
9.16
